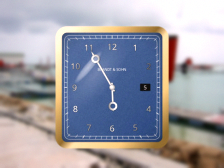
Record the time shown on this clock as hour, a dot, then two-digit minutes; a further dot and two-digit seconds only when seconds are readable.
5.55
